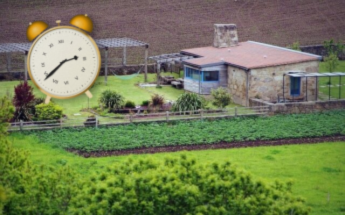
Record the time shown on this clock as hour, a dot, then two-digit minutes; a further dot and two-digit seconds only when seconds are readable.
2.39
